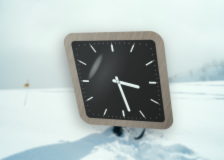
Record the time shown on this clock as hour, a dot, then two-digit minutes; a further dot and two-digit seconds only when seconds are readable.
3.28
